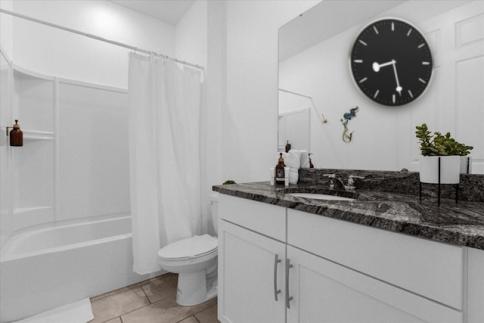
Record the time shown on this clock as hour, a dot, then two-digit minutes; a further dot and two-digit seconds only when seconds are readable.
8.28
